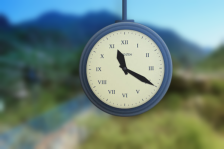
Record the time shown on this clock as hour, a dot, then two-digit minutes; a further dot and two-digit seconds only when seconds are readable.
11.20
